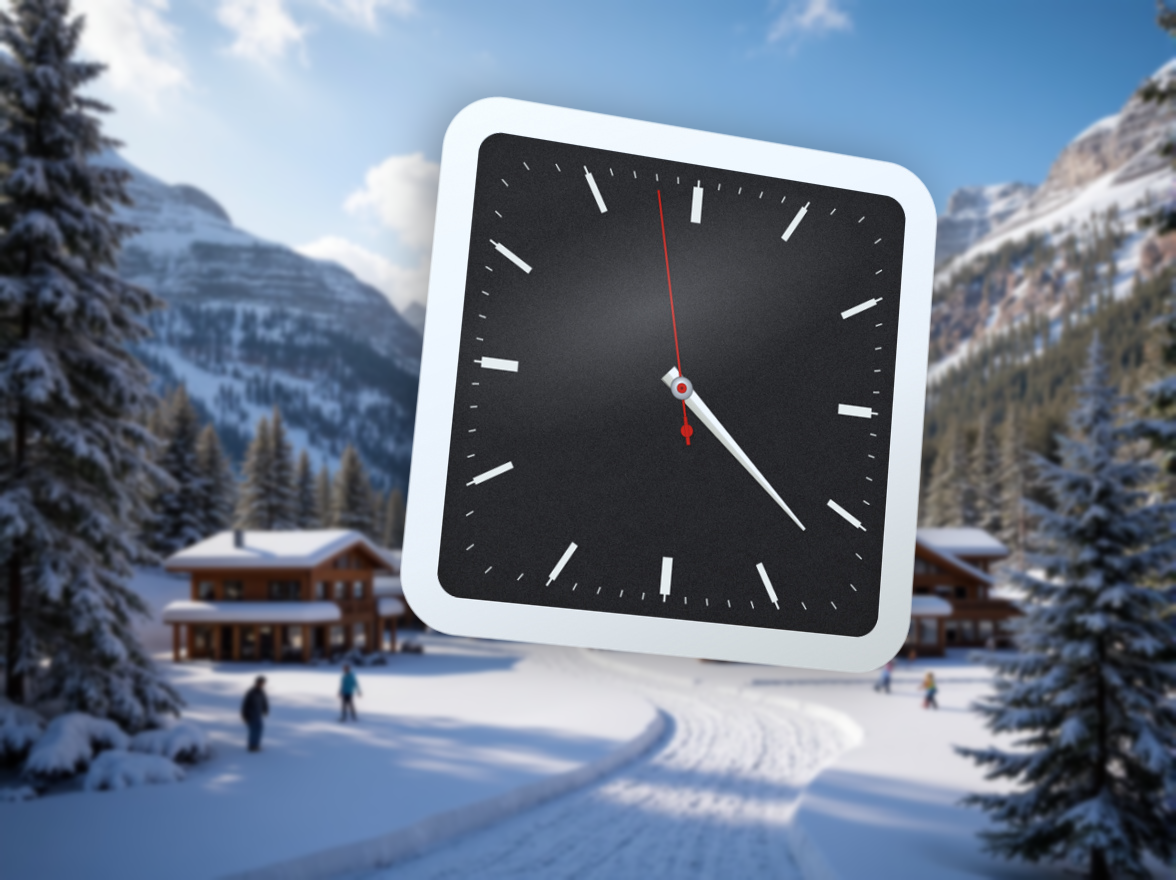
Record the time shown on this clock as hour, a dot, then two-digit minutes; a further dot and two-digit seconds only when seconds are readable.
4.21.58
